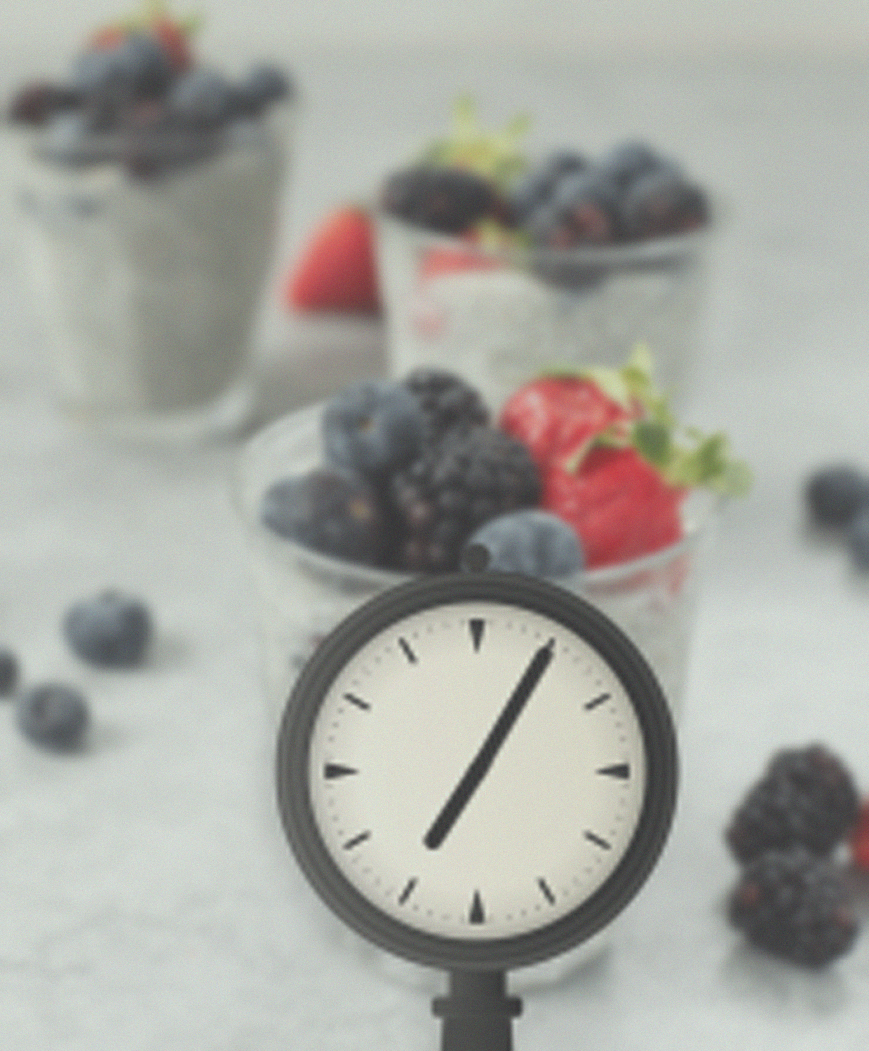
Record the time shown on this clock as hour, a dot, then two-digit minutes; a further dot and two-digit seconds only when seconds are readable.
7.05
